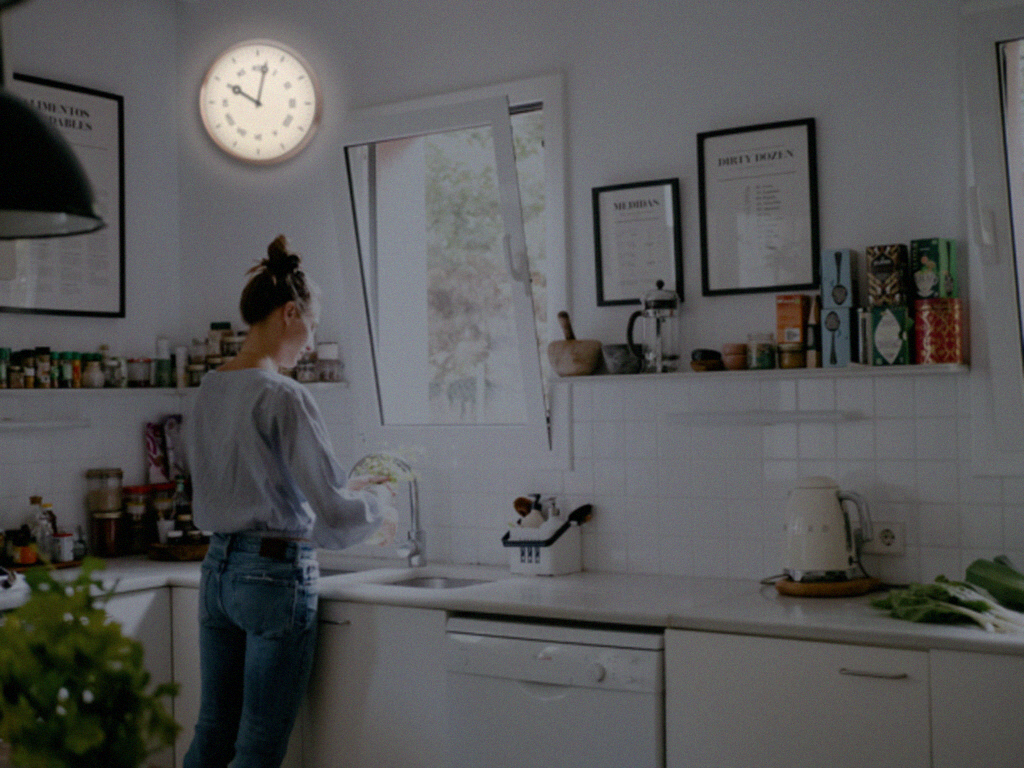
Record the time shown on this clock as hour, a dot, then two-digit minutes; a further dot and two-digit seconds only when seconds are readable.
10.02
